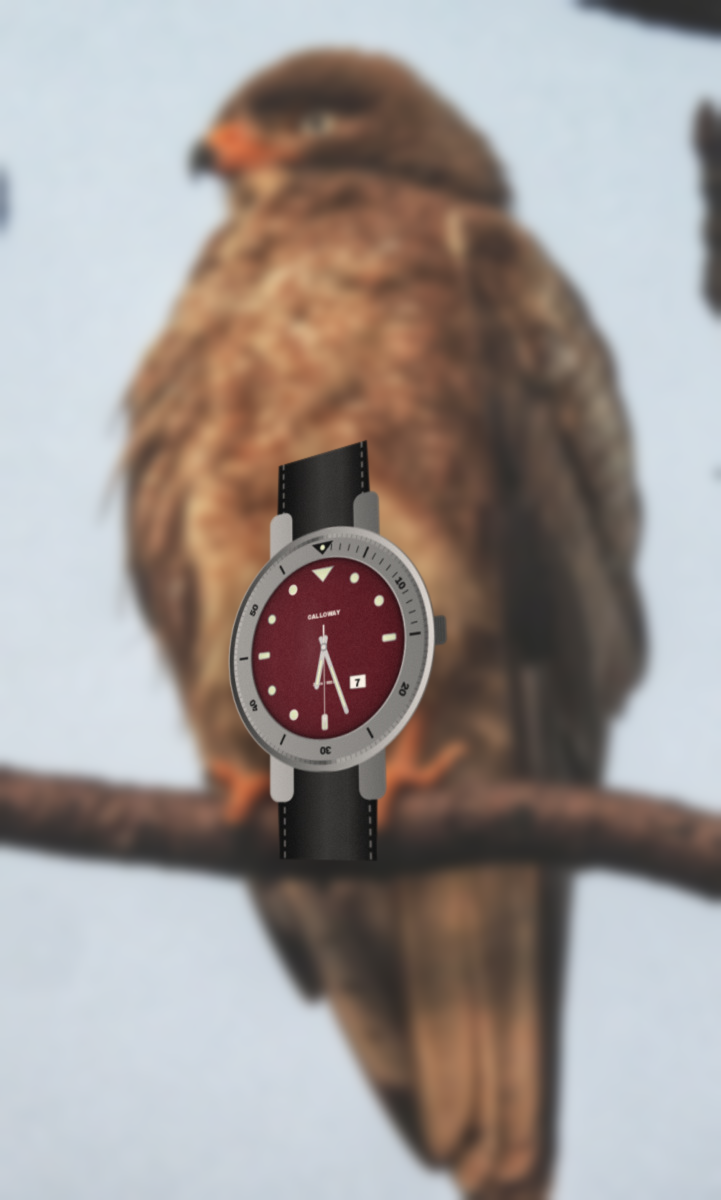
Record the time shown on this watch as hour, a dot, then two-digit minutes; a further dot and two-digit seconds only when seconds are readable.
6.26.30
